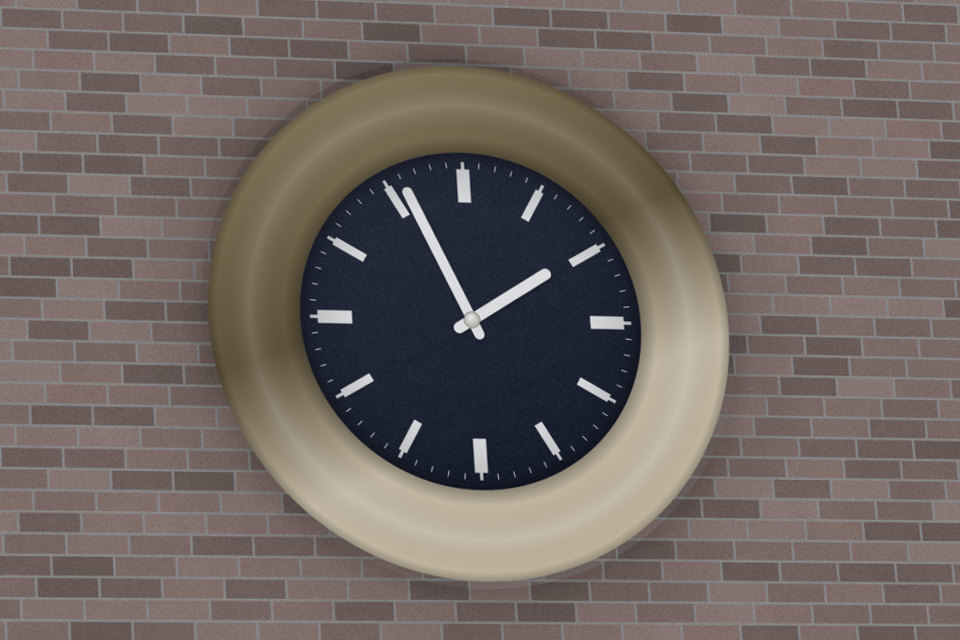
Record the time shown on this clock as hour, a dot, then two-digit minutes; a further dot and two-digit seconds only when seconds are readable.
1.56
